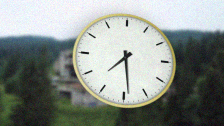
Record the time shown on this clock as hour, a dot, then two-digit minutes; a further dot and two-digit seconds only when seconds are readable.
7.29
